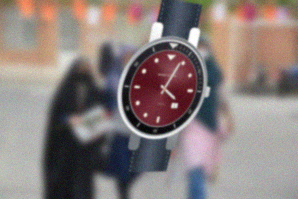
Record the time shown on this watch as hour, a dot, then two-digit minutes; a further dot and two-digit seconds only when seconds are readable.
4.04
